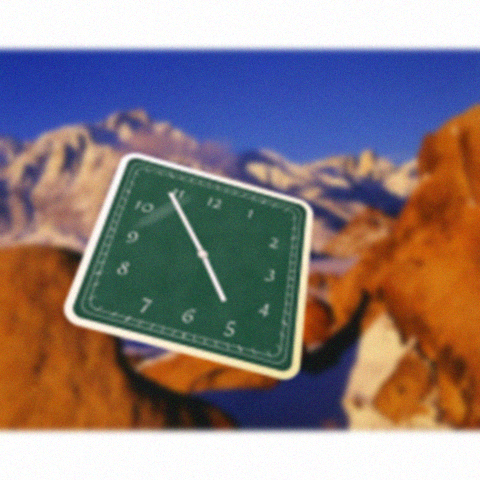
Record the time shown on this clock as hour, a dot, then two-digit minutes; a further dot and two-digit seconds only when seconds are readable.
4.54
